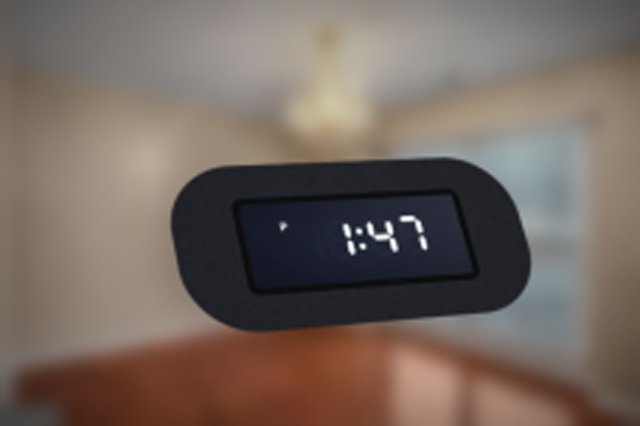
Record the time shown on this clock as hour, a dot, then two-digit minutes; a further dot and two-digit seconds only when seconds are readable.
1.47
